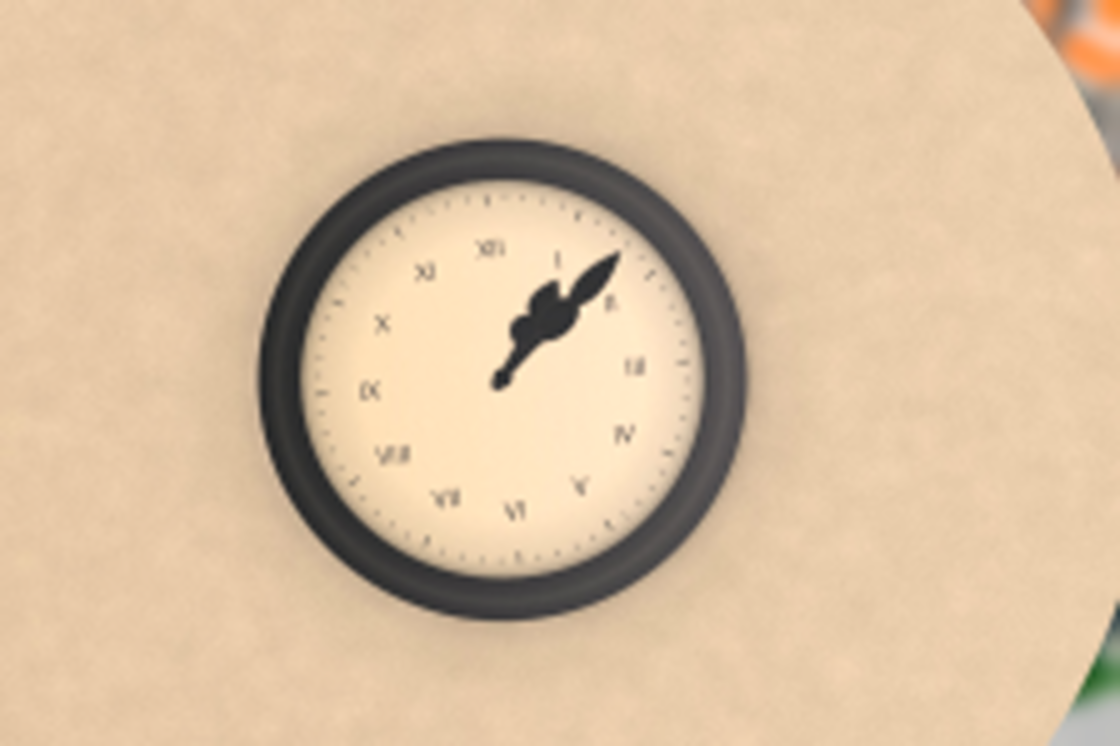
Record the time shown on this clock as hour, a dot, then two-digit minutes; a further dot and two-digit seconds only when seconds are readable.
1.08
